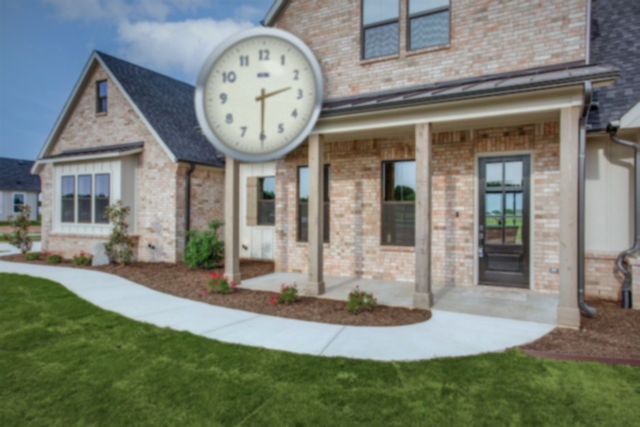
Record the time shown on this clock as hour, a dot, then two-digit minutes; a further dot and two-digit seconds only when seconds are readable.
2.30
